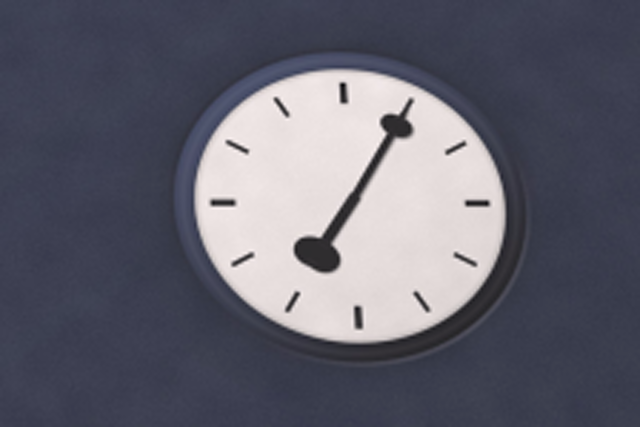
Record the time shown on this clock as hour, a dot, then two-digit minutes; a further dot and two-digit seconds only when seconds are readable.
7.05
